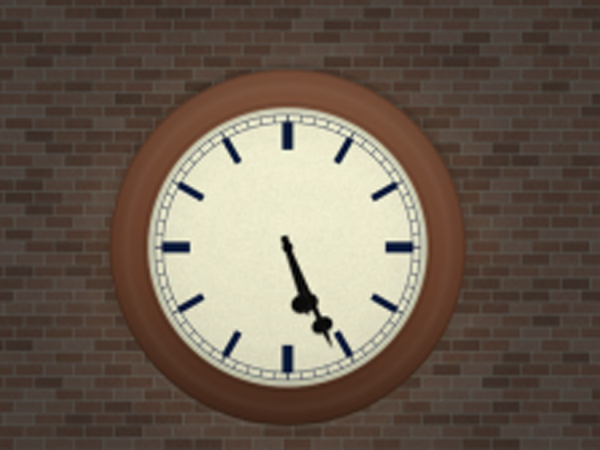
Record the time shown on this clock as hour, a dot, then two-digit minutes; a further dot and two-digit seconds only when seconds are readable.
5.26
